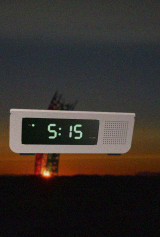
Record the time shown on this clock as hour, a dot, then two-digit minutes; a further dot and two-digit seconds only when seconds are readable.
5.15
